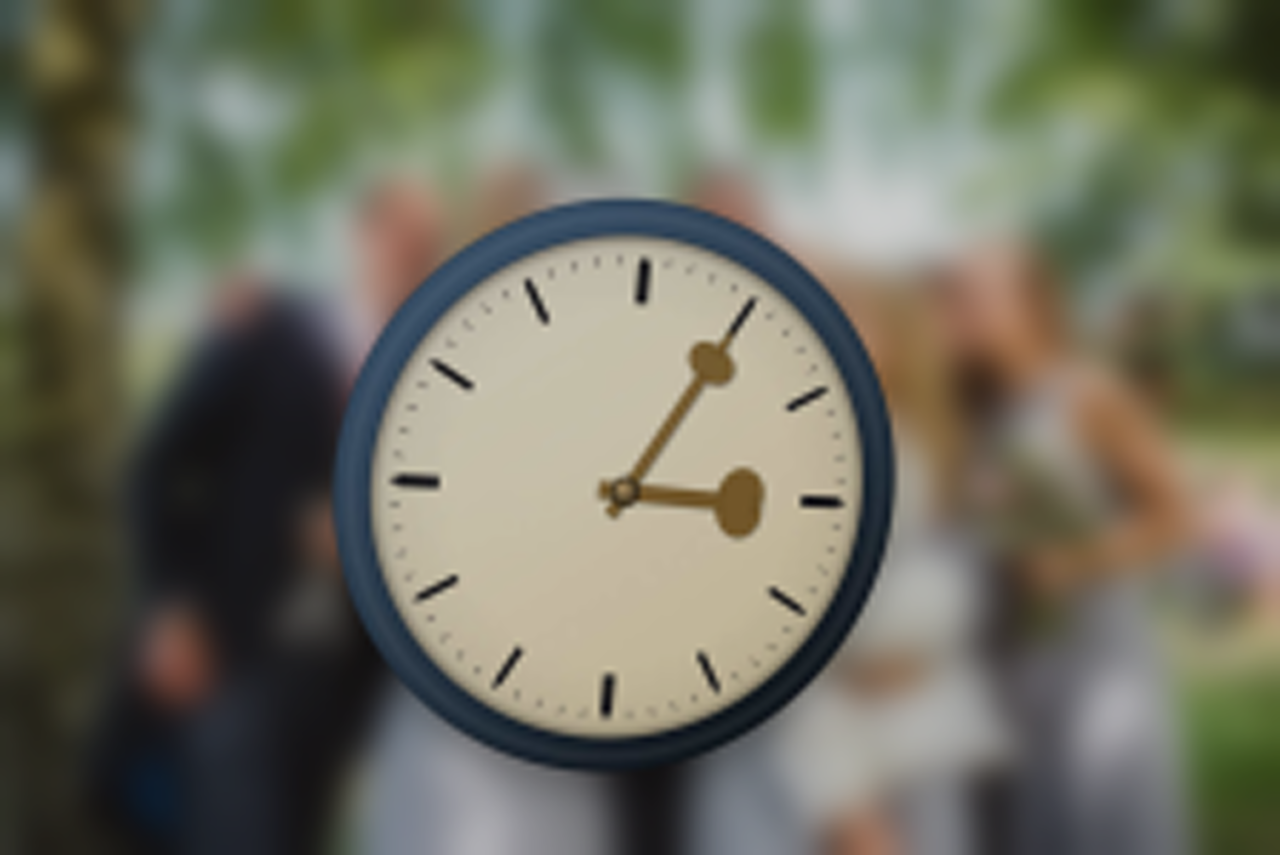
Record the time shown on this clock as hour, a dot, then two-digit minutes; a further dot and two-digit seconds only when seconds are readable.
3.05
